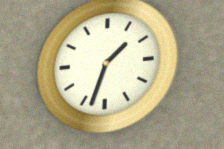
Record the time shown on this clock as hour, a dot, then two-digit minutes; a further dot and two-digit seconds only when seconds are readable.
1.33
